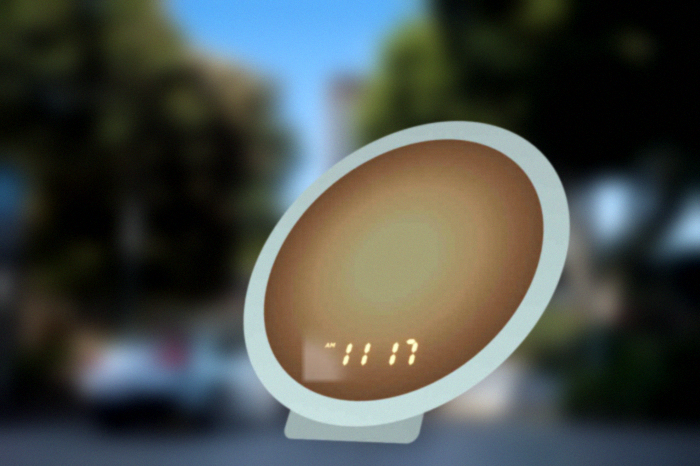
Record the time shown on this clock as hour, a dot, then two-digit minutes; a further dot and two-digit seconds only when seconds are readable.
11.17
